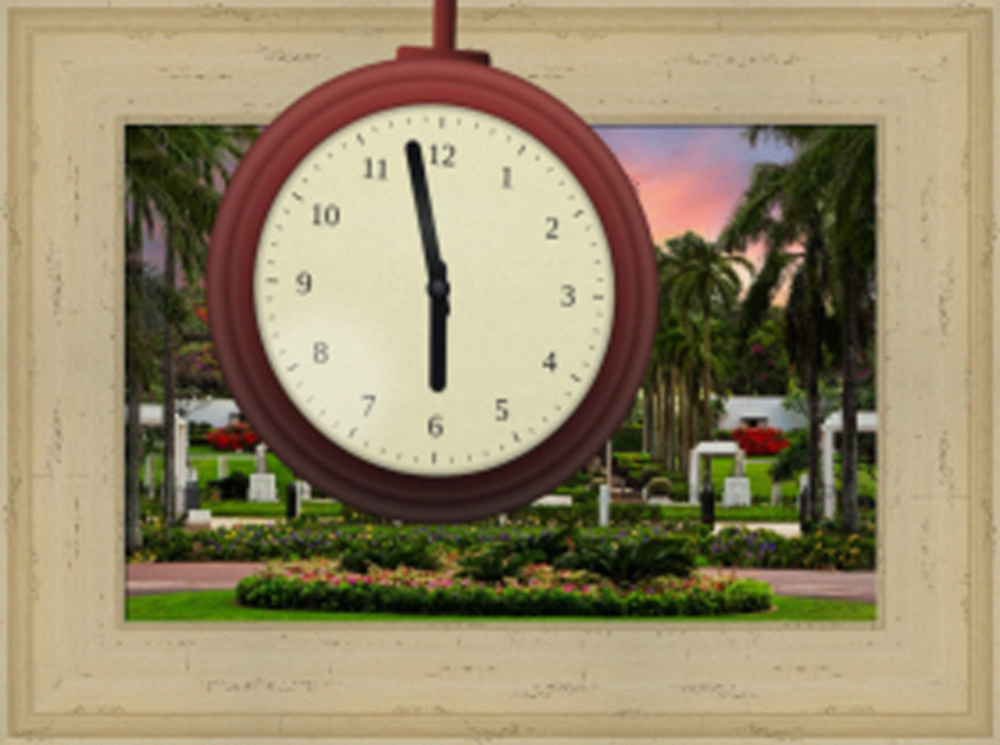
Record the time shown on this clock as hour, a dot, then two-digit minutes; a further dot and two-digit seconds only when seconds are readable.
5.58
